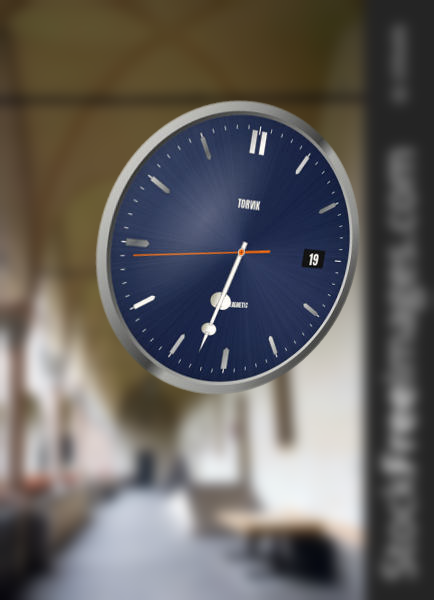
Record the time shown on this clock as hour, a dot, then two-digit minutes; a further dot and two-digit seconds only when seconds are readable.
6.32.44
